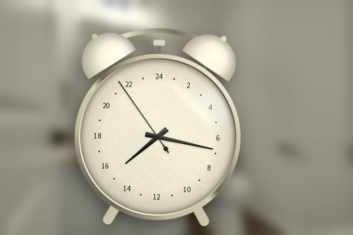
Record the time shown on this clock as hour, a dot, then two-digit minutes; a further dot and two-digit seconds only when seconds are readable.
15.16.54
